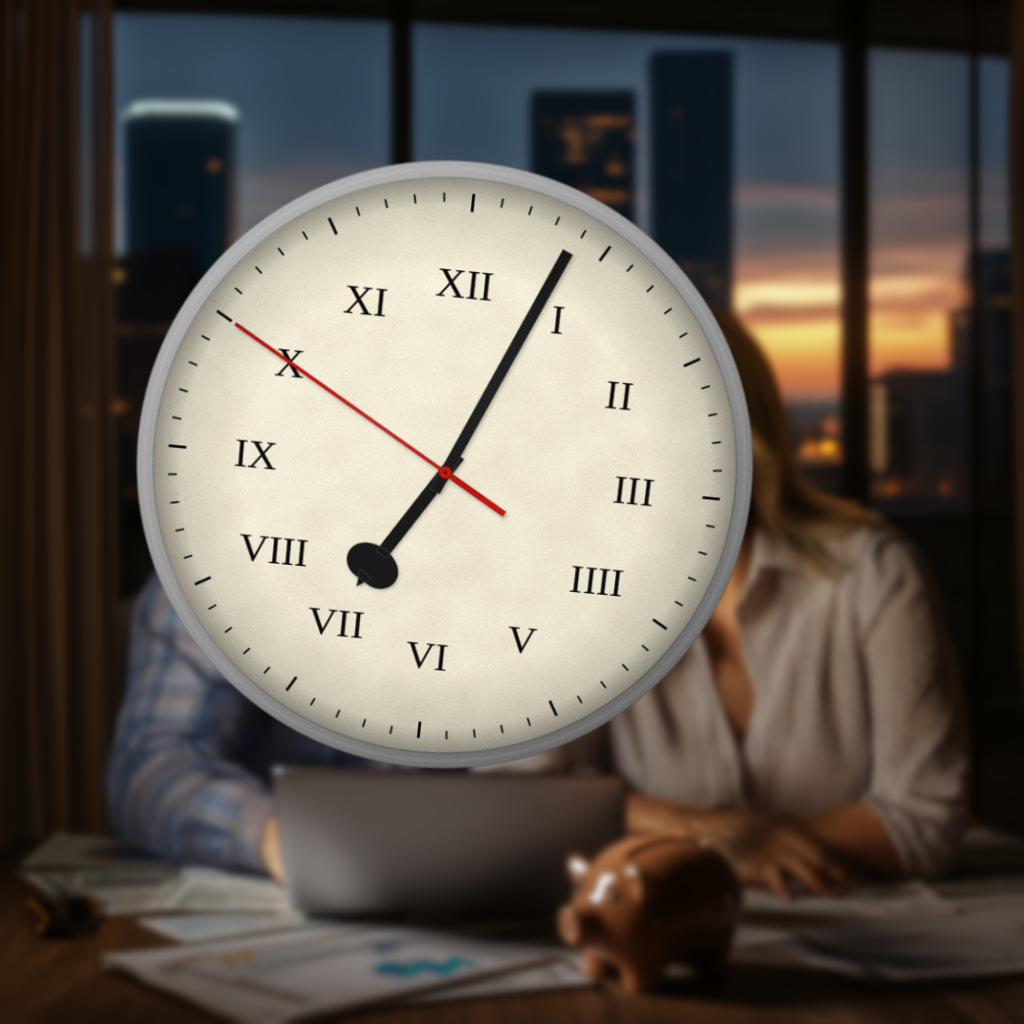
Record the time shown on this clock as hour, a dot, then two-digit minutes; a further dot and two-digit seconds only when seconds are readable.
7.03.50
